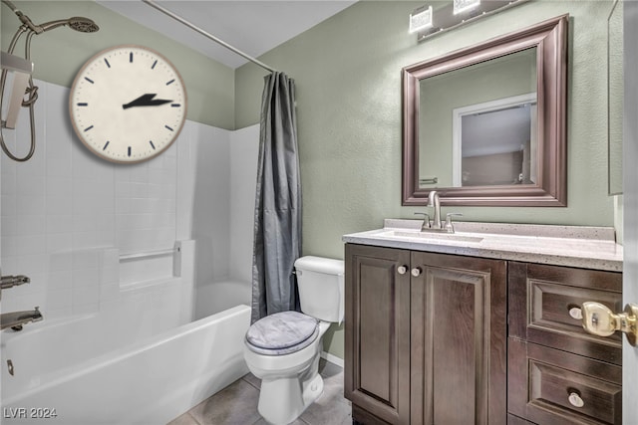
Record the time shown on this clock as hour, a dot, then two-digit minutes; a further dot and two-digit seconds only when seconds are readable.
2.14
